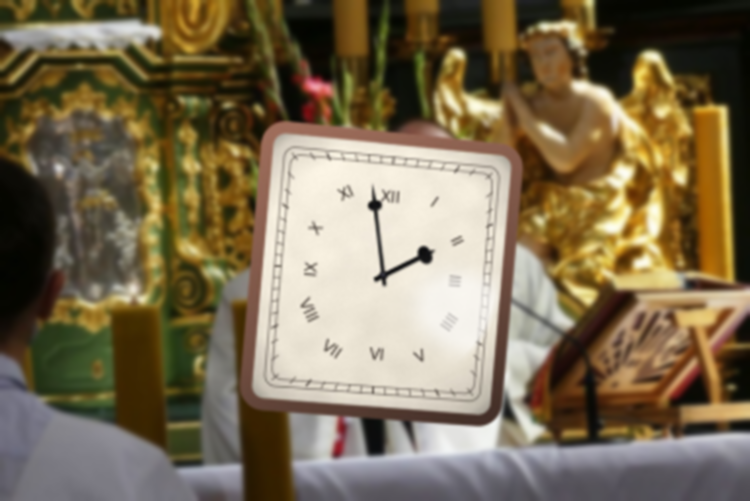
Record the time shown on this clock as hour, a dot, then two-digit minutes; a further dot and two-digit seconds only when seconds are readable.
1.58
